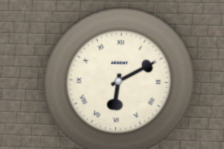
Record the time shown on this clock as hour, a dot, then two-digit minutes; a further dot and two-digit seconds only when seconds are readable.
6.10
